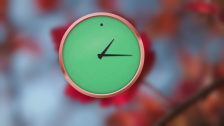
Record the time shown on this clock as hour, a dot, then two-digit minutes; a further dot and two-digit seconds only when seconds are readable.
1.15
